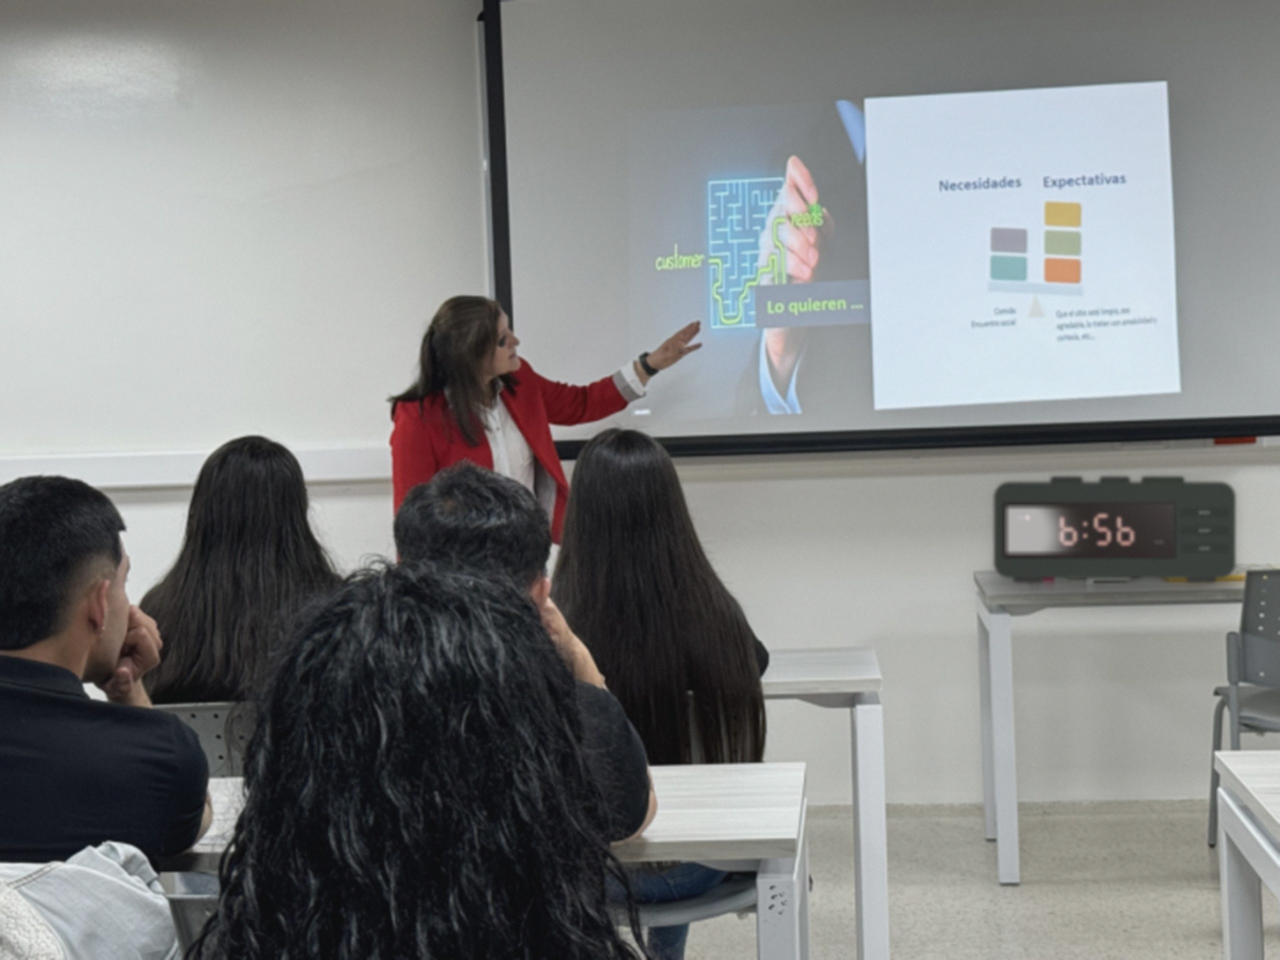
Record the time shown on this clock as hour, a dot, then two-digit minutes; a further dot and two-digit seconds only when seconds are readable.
6.56
